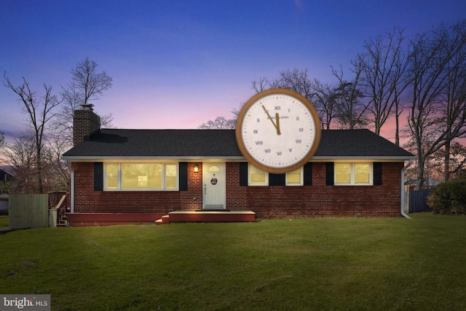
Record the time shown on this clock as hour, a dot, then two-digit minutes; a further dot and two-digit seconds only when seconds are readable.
11.55
